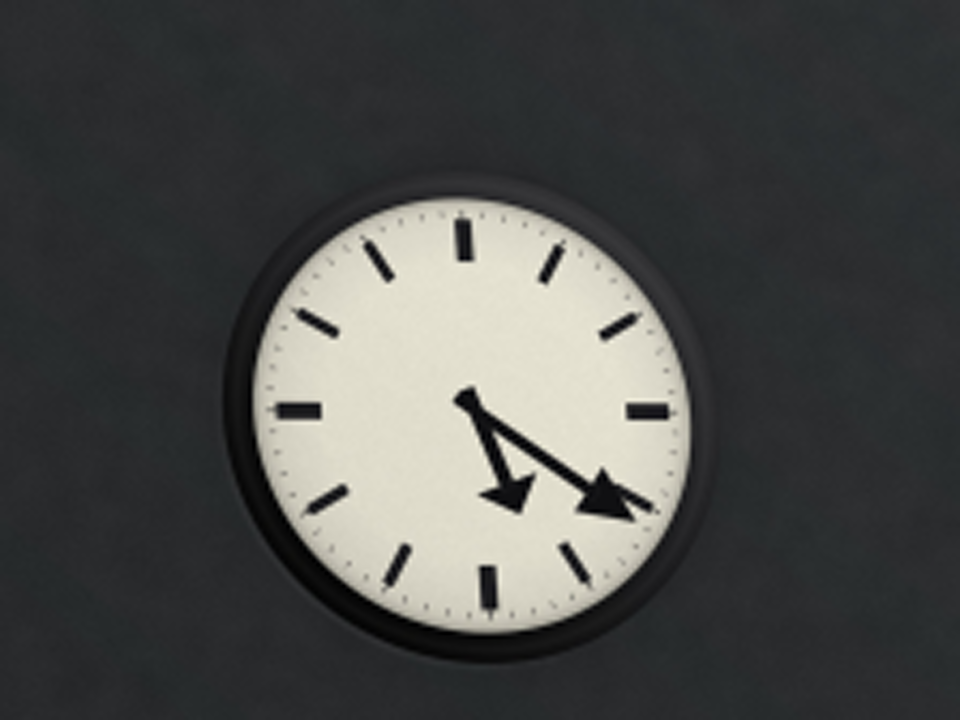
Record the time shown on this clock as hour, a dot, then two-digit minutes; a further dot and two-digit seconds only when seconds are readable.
5.21
